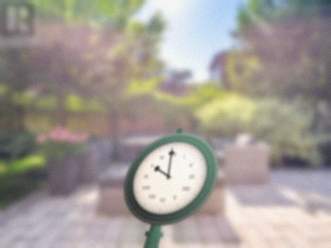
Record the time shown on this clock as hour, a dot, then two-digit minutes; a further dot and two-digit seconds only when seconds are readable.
9.59
